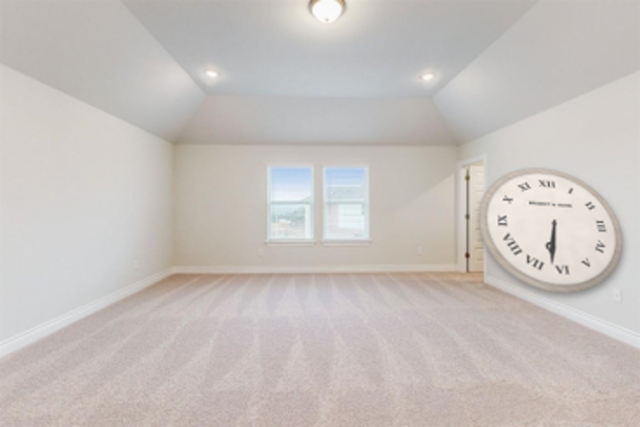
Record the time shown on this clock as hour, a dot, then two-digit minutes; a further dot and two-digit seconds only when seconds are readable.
6.32
